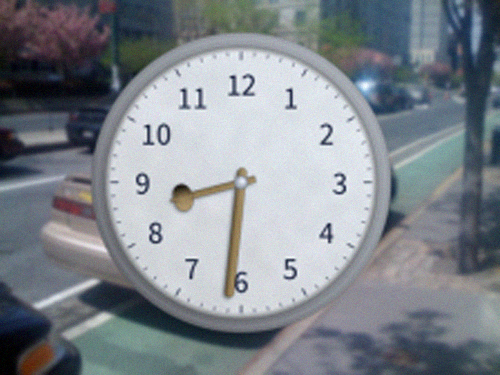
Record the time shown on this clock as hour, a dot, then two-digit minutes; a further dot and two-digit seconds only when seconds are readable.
8.31
